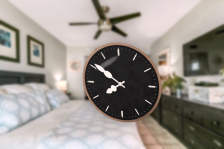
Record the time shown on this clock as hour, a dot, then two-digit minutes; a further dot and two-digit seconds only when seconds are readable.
7.51
